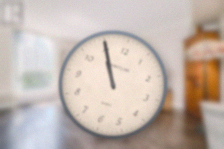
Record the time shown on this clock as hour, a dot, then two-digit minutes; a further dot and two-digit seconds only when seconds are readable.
10.55
